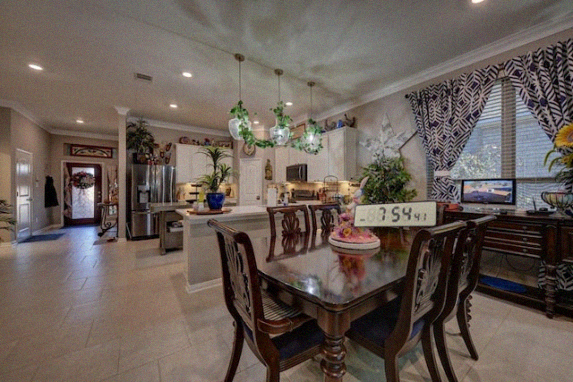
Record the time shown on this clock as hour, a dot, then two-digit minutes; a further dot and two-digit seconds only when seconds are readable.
7.54.41
